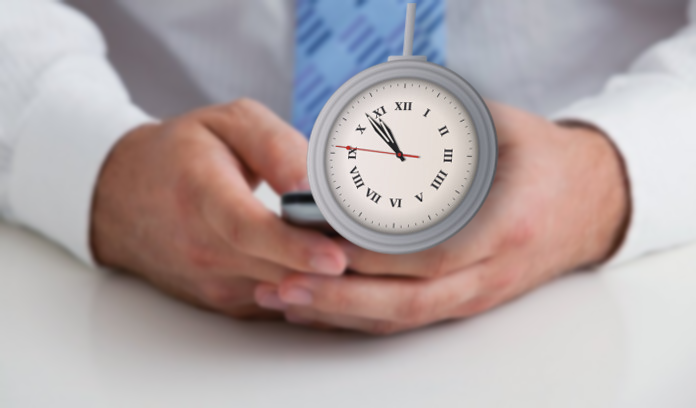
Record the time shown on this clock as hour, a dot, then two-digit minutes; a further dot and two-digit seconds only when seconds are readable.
10.52.46
